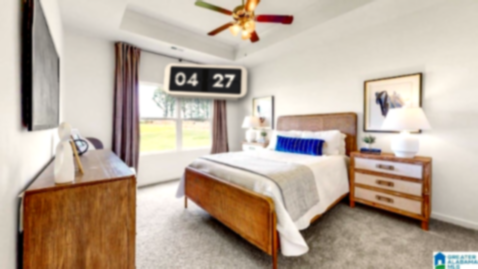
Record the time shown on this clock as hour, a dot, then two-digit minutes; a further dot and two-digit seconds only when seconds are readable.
4.27
